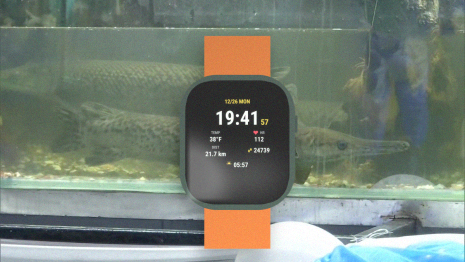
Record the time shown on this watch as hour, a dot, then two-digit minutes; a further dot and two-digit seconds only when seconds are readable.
19.41.57
